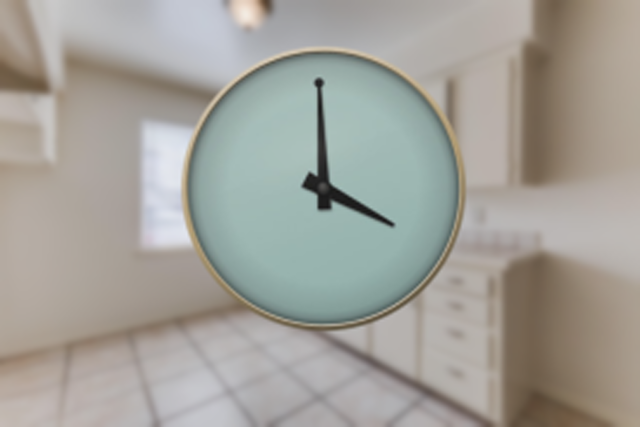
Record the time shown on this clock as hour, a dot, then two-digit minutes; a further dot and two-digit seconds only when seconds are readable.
4.00
